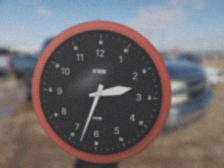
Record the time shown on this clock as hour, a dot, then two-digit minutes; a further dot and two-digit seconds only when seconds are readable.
2.33
